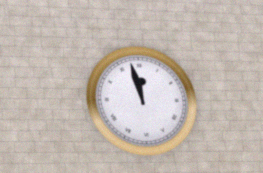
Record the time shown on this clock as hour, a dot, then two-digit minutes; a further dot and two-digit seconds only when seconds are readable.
11.58
